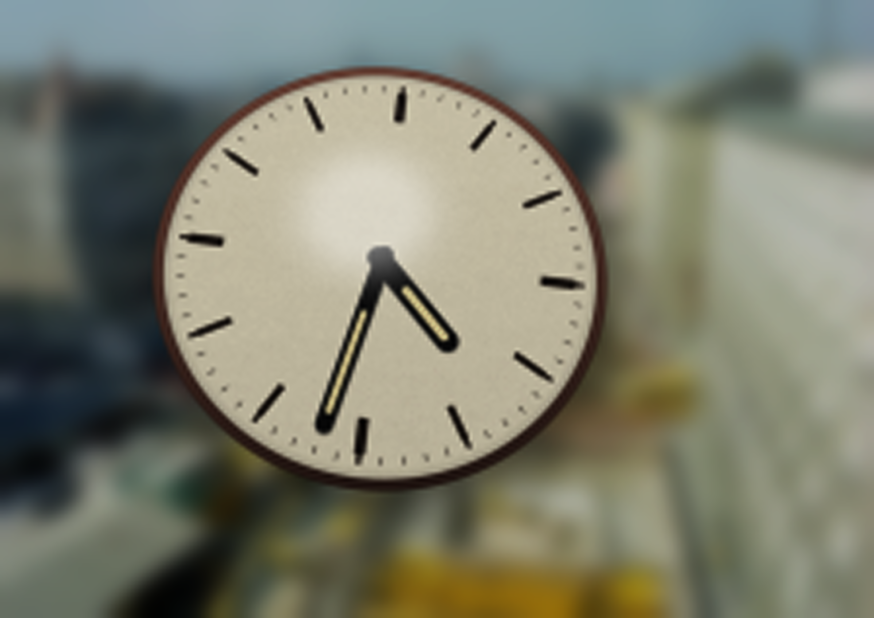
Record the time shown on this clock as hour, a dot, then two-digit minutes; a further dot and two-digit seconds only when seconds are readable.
4.32
